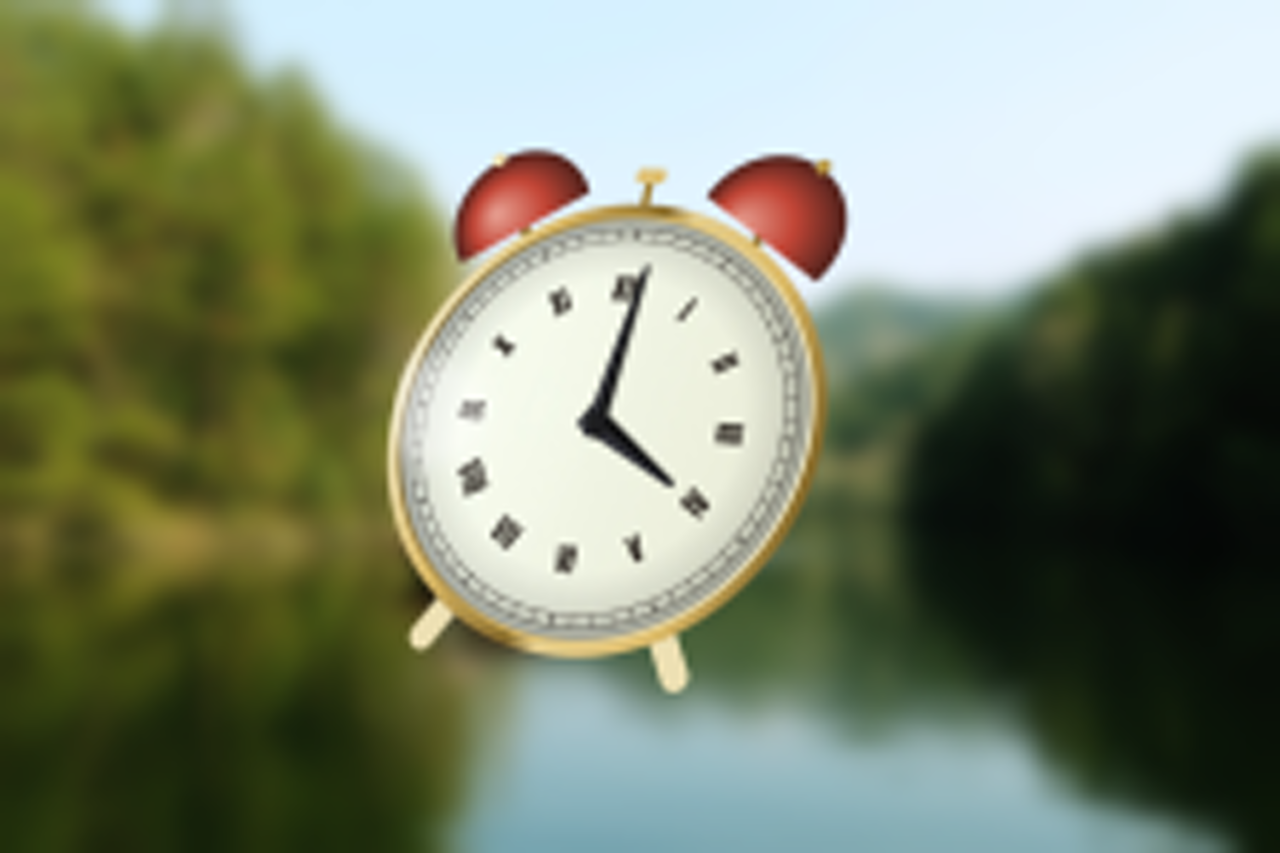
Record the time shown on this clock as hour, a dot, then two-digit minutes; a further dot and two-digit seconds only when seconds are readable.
4.01
